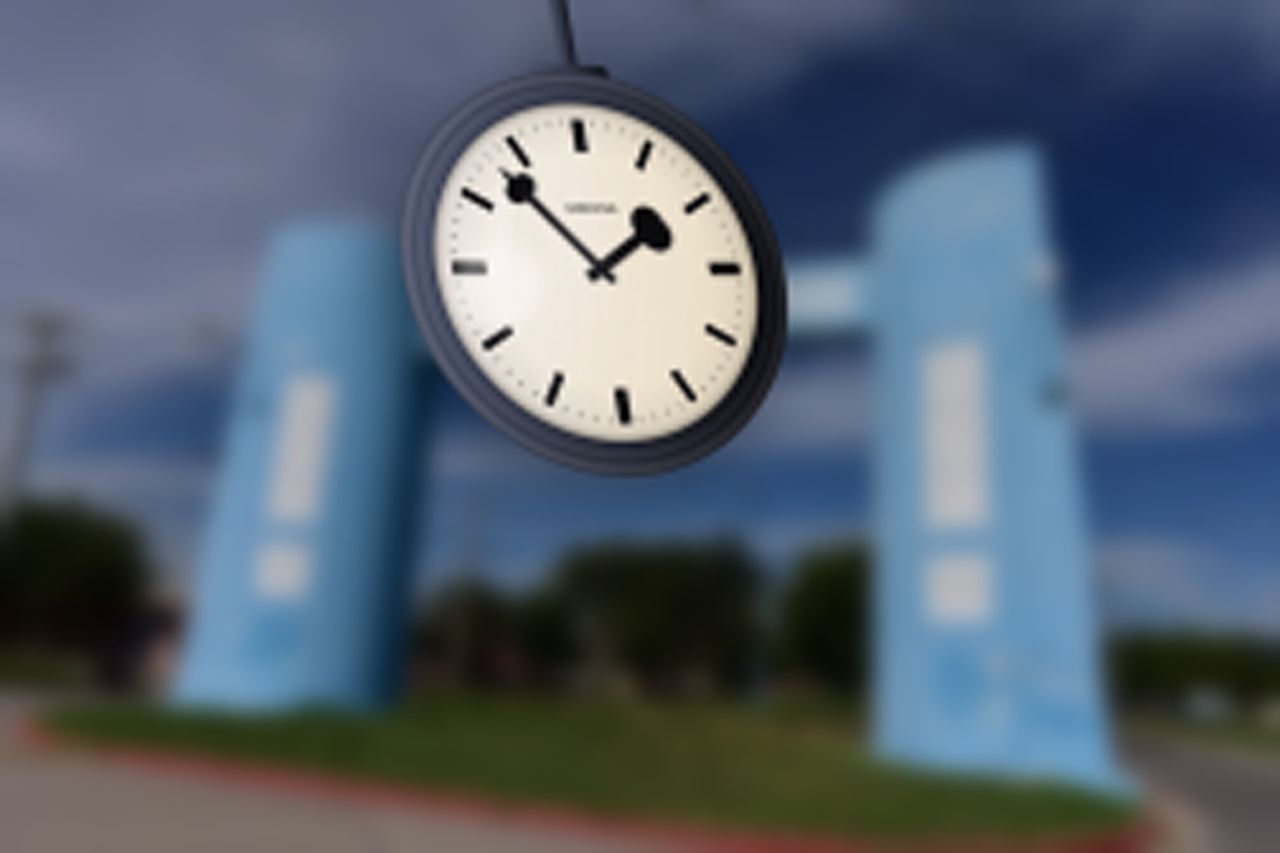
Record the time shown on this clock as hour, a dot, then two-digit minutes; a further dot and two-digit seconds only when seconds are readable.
1.53
